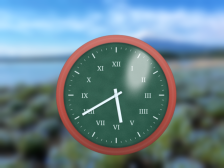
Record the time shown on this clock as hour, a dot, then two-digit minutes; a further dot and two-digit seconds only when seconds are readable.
5.40
